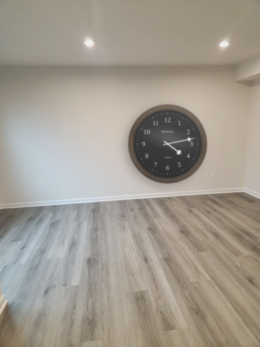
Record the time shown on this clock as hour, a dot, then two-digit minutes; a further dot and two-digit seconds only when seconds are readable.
4.13
